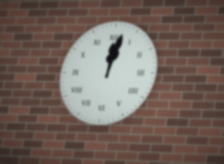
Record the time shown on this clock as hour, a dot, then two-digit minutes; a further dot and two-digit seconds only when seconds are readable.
12.02
